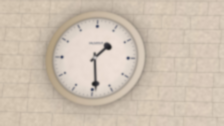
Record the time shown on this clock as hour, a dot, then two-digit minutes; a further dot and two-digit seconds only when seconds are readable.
1.29
